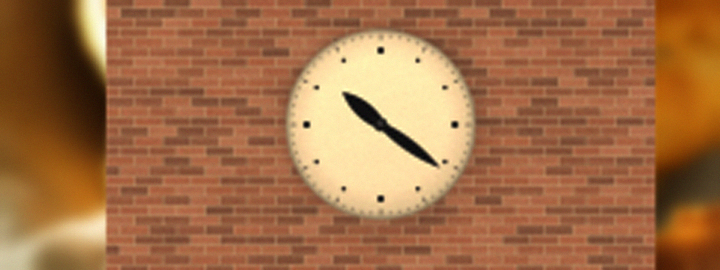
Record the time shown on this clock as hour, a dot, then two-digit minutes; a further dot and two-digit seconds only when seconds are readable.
10.21
